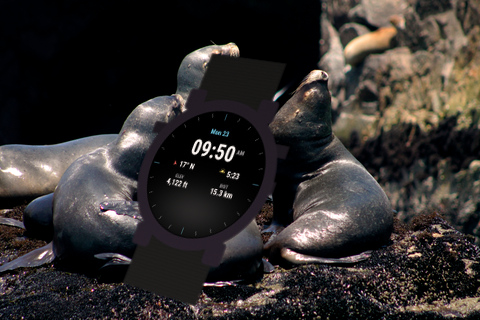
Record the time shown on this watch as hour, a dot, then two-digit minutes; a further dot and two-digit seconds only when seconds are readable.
9.50
